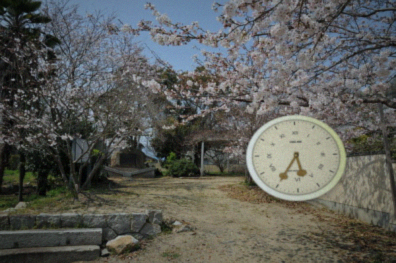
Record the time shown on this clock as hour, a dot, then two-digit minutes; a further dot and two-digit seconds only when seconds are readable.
5.35
